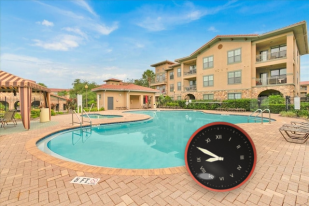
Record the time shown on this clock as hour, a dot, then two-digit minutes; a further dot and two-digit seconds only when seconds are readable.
8.50
